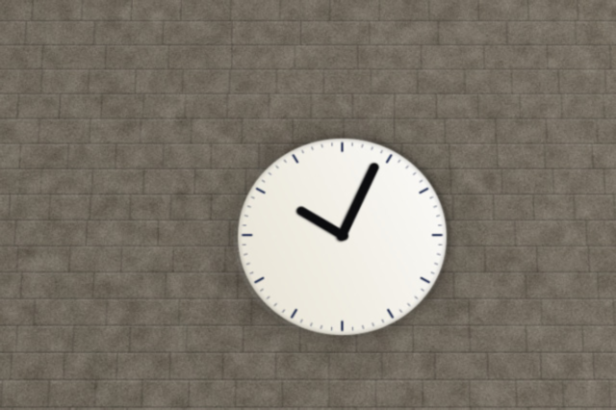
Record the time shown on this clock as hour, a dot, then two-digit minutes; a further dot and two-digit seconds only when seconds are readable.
10.04
